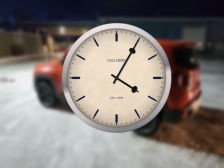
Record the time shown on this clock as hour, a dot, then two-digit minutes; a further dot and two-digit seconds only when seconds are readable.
4.05
